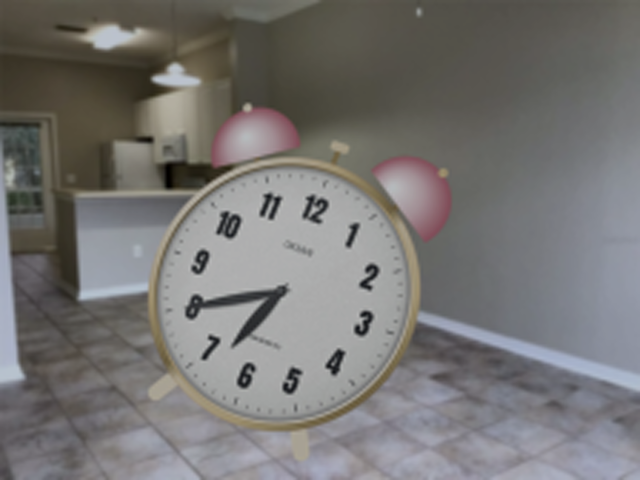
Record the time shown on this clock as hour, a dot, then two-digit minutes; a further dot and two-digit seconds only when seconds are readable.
6.40
